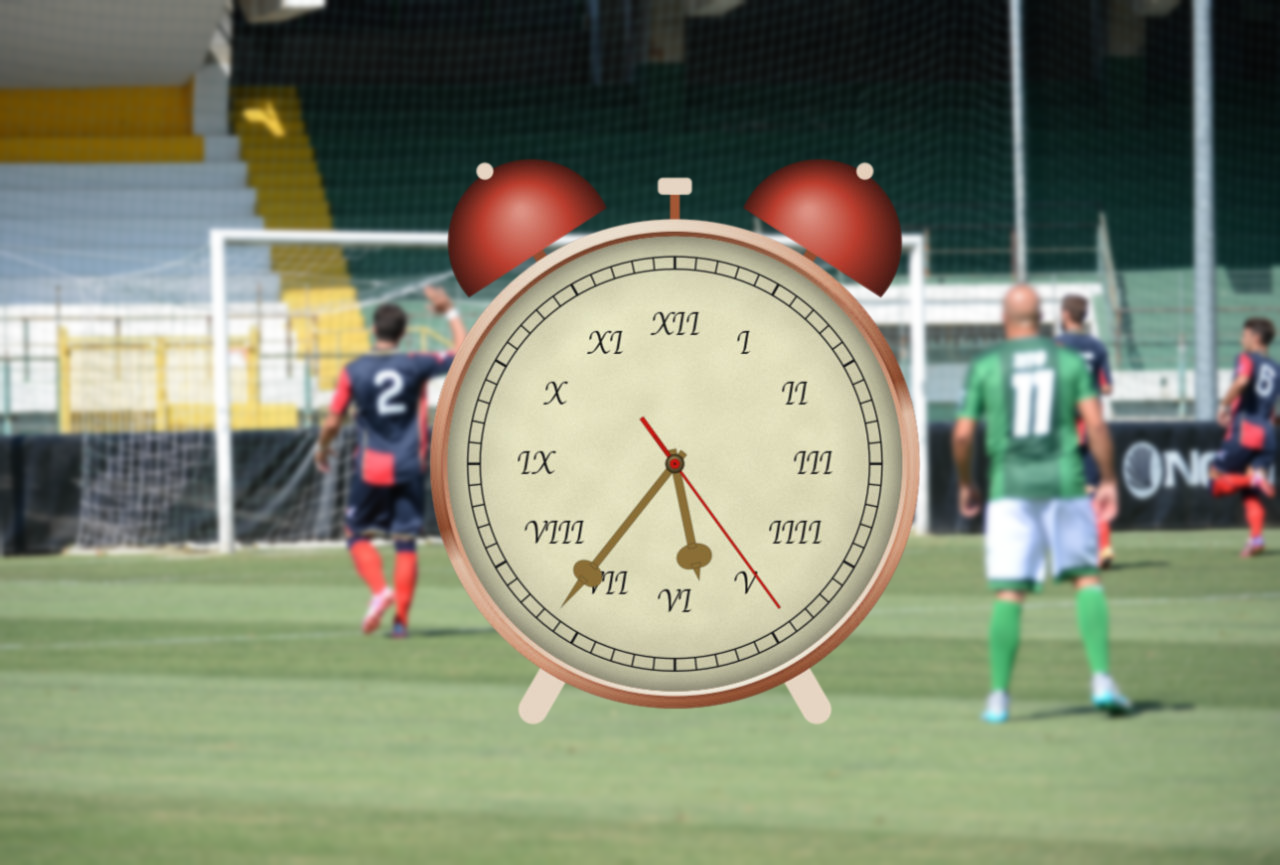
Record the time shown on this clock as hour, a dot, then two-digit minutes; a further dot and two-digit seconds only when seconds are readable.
5.36.24
